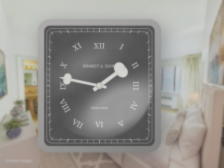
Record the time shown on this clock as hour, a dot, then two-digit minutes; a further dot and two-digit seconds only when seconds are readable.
1.47
